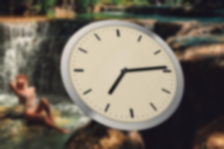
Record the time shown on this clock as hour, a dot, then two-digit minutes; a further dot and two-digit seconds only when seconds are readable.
7.14
